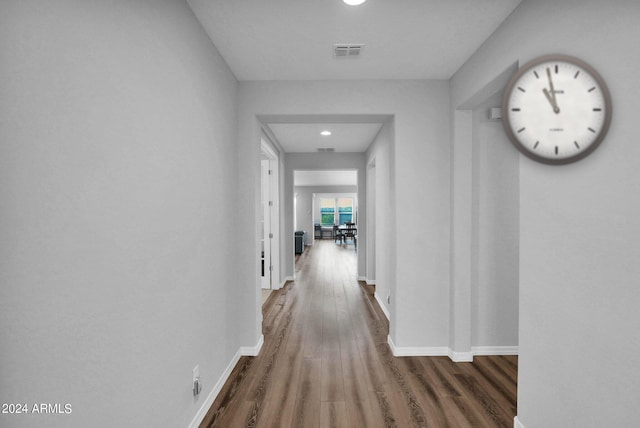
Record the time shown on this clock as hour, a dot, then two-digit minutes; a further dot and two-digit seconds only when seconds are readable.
10.58
